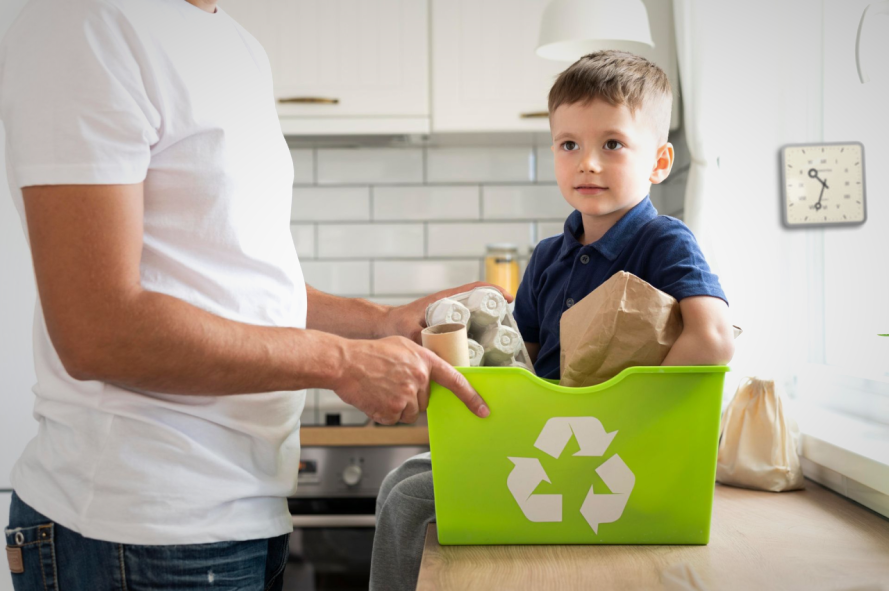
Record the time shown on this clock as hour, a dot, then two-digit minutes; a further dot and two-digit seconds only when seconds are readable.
10.33
